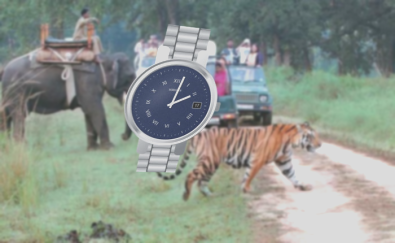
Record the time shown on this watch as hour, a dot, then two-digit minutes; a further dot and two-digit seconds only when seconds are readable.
2.02
